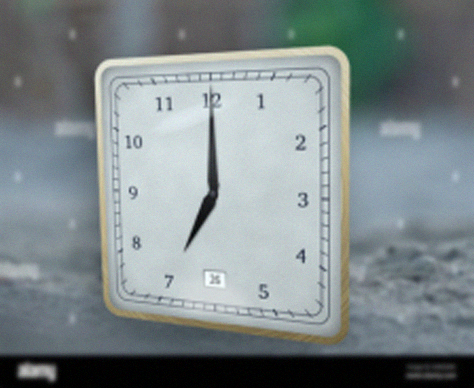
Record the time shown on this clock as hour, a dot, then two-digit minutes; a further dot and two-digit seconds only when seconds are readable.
7.00
